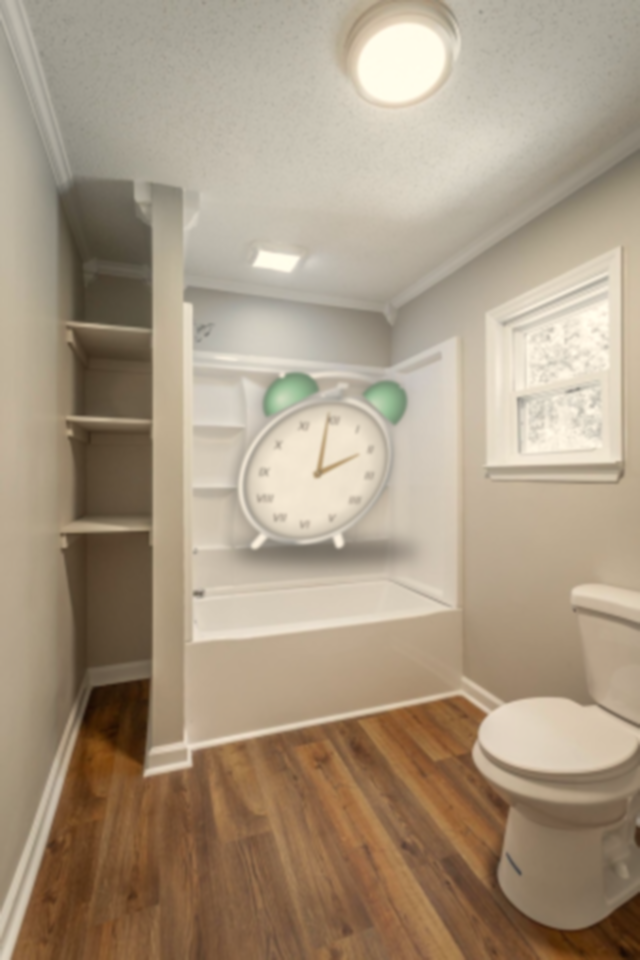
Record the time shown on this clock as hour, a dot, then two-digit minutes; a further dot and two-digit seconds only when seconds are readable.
1.59
